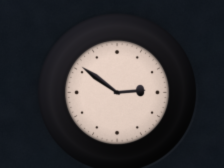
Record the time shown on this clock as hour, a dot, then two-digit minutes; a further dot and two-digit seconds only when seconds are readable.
2.51
